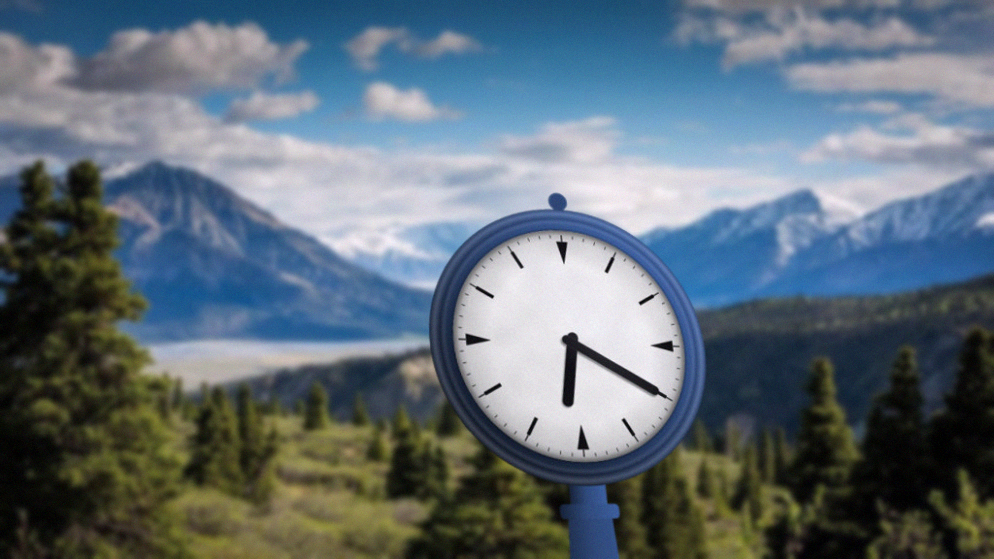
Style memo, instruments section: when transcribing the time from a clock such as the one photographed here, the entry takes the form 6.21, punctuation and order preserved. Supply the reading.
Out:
6.20
